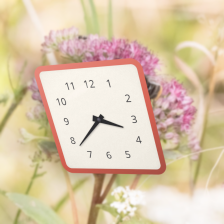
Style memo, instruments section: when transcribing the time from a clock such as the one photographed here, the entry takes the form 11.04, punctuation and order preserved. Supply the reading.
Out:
3.38
